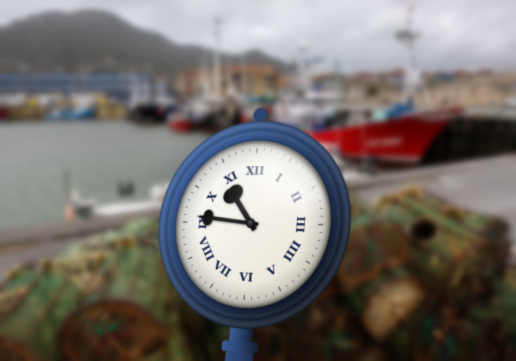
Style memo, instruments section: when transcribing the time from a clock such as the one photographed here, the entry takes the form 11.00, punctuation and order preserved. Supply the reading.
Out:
10.46
